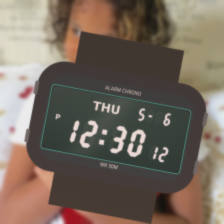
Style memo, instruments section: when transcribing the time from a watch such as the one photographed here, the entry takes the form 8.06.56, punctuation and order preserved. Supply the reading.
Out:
12.30.12
